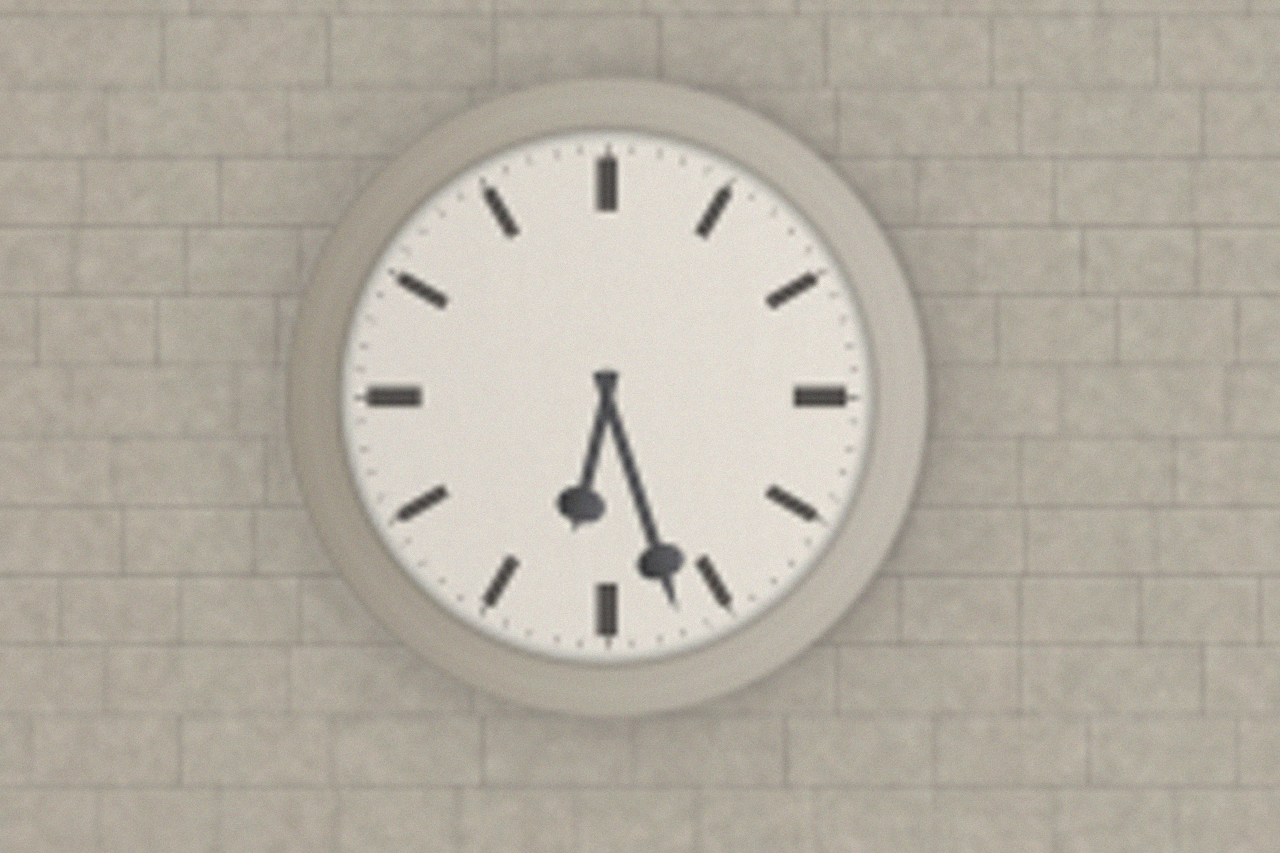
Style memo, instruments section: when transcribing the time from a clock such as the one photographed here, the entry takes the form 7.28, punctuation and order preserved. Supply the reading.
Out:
6.27
